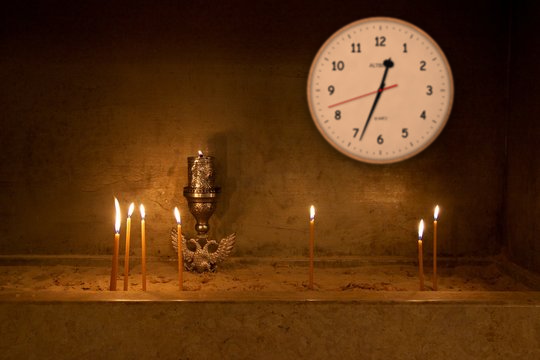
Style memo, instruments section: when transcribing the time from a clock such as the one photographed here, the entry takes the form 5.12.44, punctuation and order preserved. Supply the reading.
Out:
12.33.42
